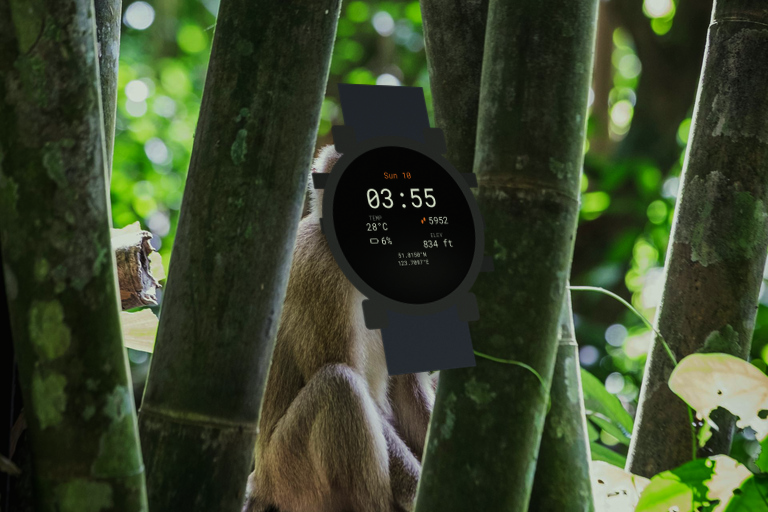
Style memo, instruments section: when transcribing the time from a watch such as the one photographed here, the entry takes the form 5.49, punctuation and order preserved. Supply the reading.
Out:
3.55
